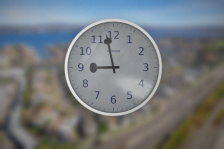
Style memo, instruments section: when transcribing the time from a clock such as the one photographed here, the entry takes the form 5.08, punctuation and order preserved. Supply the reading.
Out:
8.58
